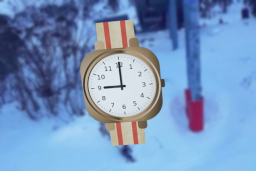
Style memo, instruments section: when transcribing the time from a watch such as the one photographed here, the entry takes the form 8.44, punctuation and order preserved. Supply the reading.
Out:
9.00
